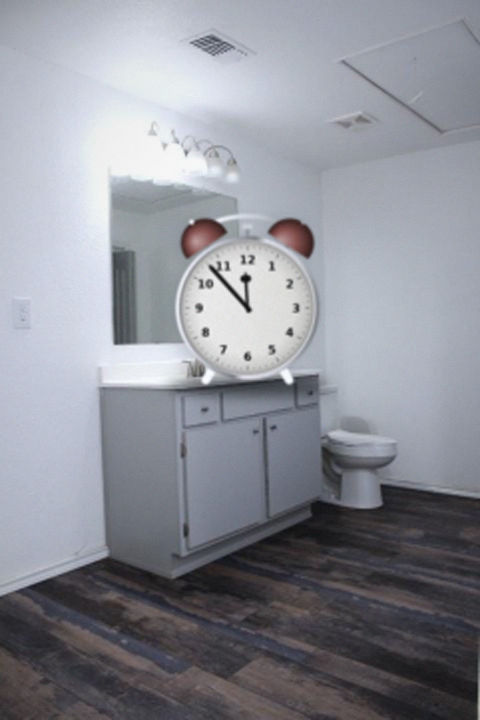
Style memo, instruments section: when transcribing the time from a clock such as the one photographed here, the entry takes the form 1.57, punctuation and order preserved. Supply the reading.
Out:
11.53
